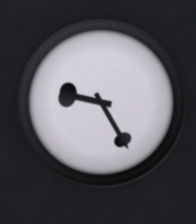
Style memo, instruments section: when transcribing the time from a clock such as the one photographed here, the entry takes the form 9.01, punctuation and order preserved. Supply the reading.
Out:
9.25
